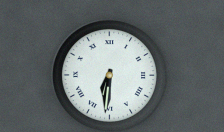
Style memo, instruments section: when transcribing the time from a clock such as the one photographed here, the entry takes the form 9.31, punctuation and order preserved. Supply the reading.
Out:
6.31
